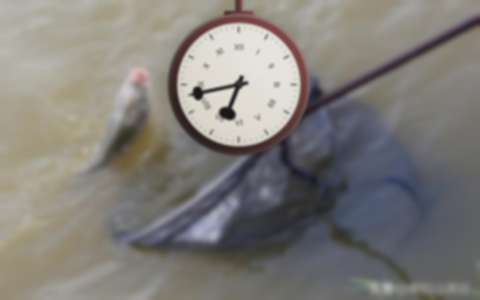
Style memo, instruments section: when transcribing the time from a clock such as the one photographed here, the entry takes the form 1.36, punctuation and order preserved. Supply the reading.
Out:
6.43
